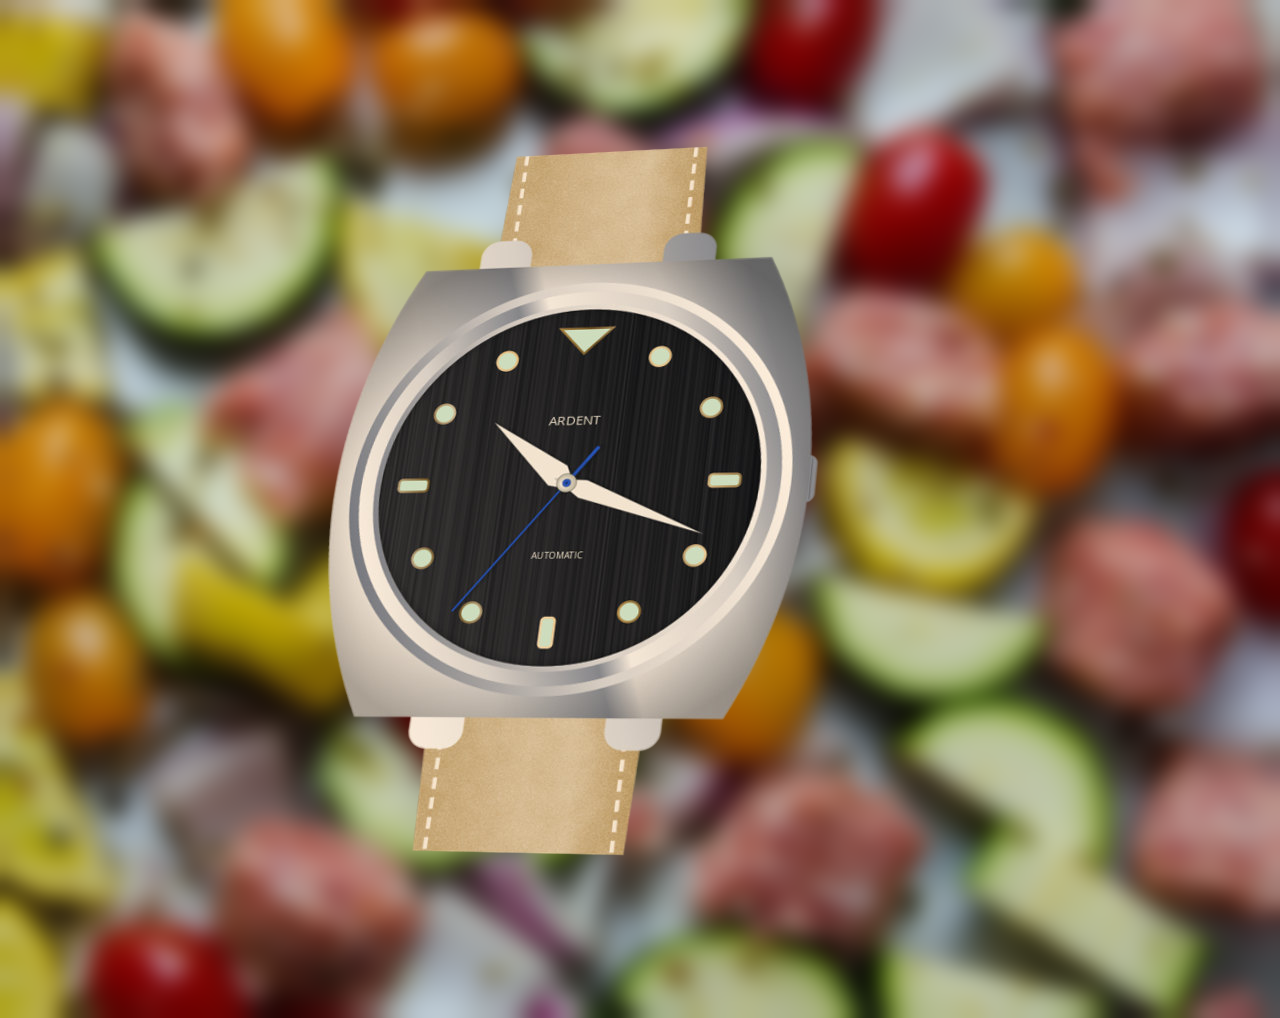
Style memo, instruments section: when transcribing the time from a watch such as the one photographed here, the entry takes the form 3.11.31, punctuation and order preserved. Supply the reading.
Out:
10.18.36
